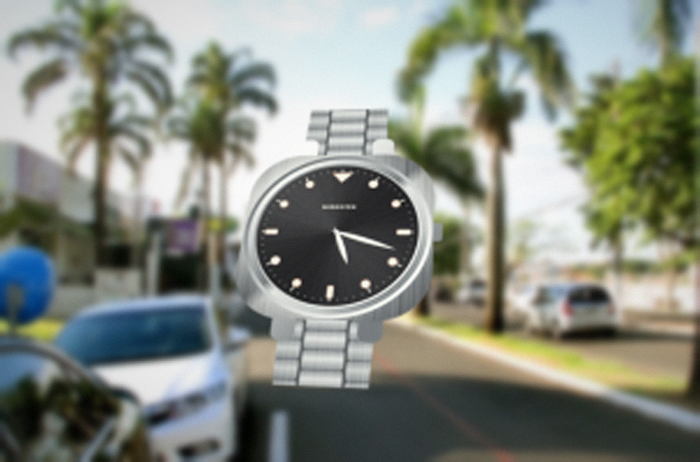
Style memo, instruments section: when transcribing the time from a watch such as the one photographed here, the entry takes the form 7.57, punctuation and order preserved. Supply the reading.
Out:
5.18
